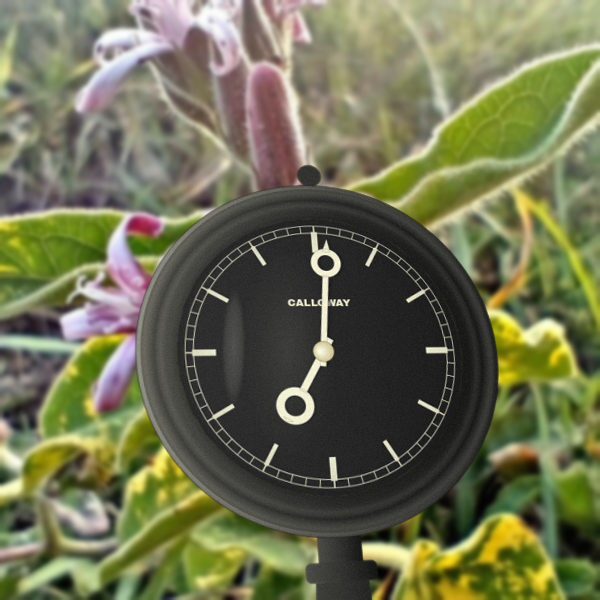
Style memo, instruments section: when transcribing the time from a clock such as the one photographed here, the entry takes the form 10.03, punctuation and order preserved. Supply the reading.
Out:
7.01
